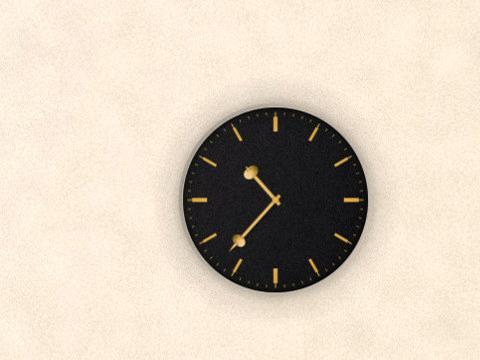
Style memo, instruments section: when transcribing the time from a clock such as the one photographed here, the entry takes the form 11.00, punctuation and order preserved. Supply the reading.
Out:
10.37
